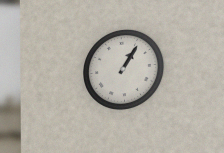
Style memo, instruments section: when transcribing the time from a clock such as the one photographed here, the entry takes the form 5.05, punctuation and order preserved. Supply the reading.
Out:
1.06
